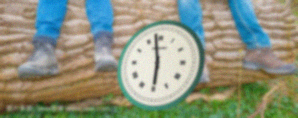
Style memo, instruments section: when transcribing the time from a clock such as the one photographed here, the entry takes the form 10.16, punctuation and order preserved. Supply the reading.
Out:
5.58
